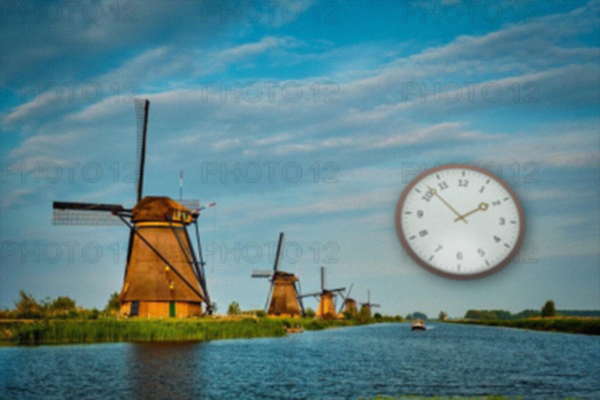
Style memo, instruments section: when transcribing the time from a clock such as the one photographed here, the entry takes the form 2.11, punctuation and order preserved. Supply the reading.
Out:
1.52
